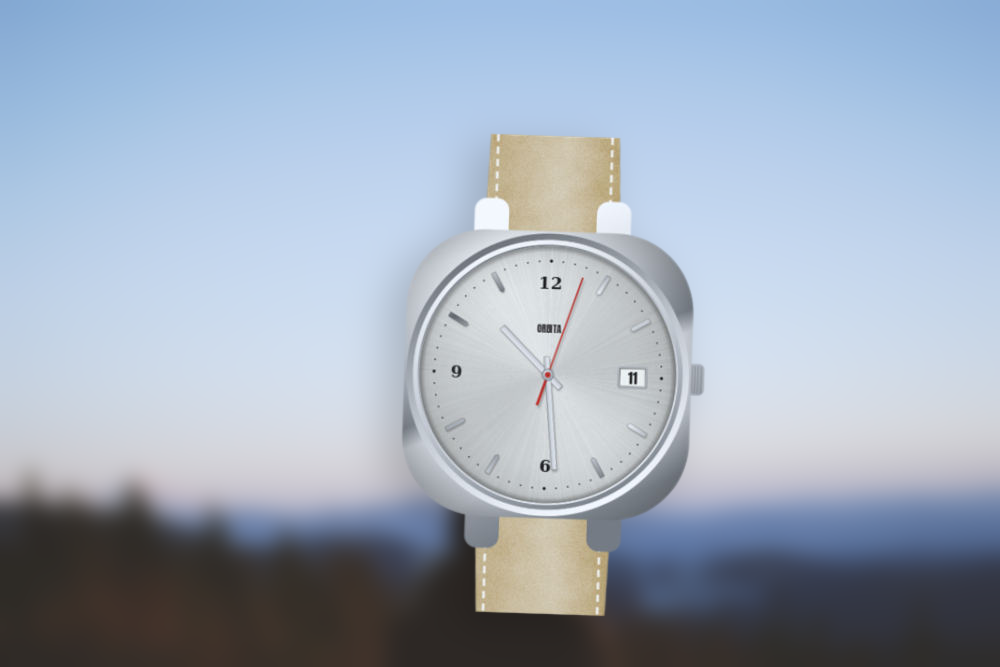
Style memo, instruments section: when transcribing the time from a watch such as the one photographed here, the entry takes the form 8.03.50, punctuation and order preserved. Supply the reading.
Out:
10.29.03
